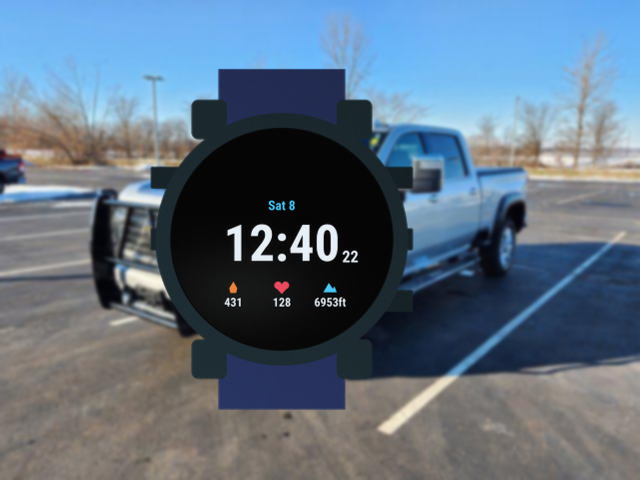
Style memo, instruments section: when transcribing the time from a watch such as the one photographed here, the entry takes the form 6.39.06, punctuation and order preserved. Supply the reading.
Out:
12.40.22
